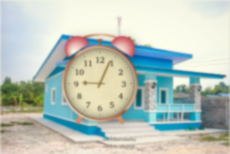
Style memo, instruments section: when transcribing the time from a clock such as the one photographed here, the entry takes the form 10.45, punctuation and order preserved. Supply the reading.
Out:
9.04
